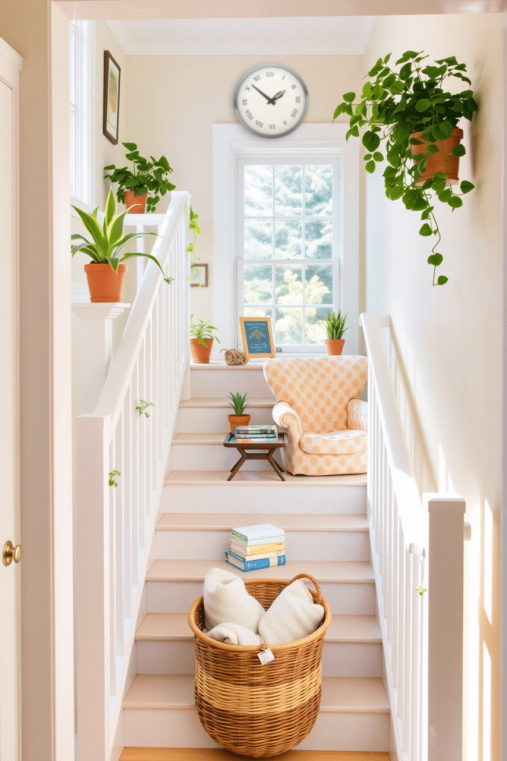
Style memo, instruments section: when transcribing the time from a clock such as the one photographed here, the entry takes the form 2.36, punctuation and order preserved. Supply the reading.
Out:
1.52
